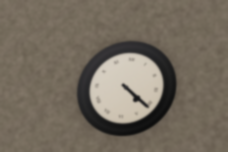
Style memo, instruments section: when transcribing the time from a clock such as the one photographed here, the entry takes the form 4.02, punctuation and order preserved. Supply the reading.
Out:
4.21
